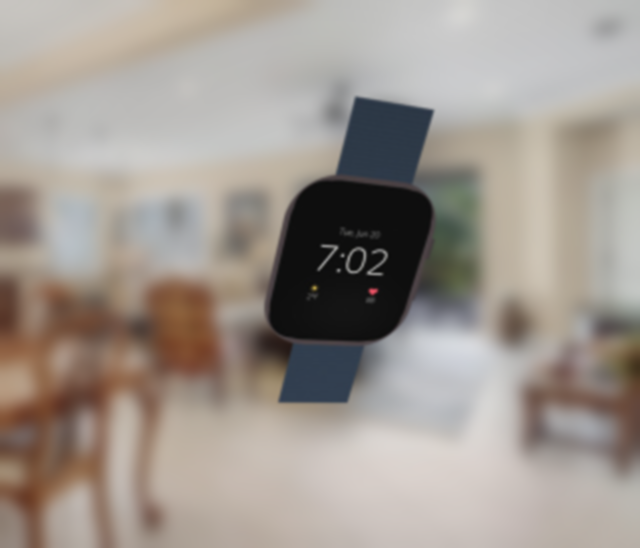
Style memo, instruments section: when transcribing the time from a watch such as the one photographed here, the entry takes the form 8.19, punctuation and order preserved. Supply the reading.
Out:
7.02
